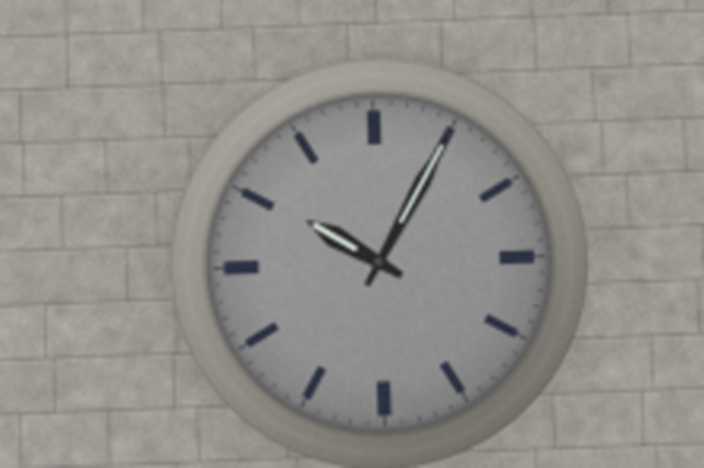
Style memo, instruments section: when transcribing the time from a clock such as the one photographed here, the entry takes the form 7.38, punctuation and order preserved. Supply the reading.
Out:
10.05
